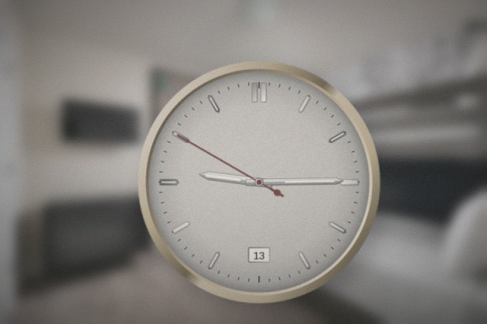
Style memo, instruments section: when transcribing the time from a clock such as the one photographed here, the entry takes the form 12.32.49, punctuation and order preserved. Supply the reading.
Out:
9.14.50
